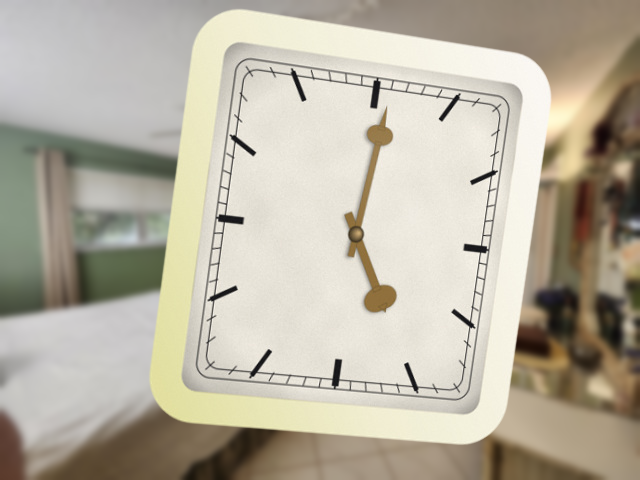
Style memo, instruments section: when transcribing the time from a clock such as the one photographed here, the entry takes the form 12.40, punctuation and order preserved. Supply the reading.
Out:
5.01
